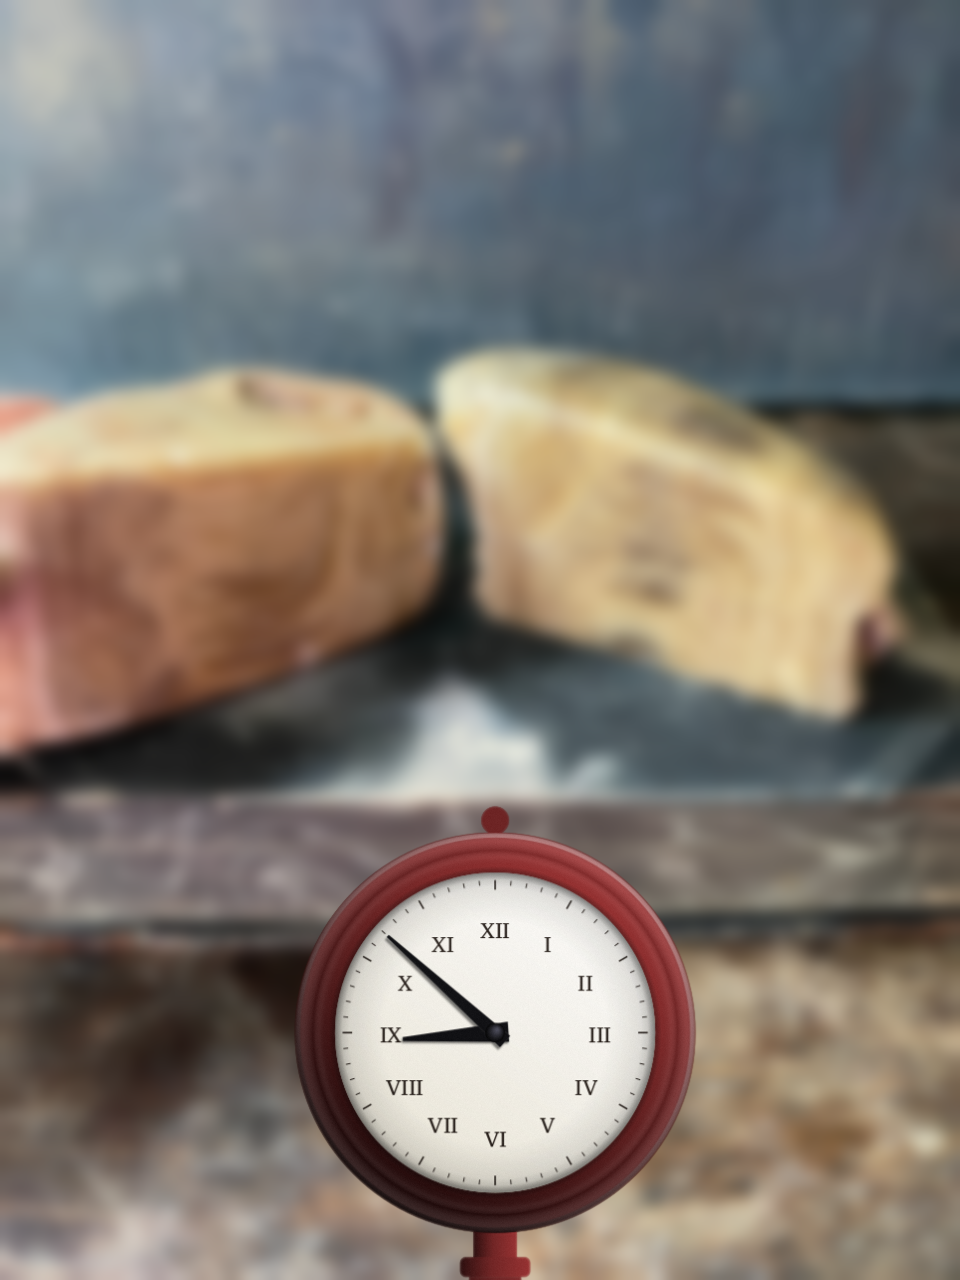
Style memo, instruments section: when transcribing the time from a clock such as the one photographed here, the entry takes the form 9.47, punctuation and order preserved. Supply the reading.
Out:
8.52
